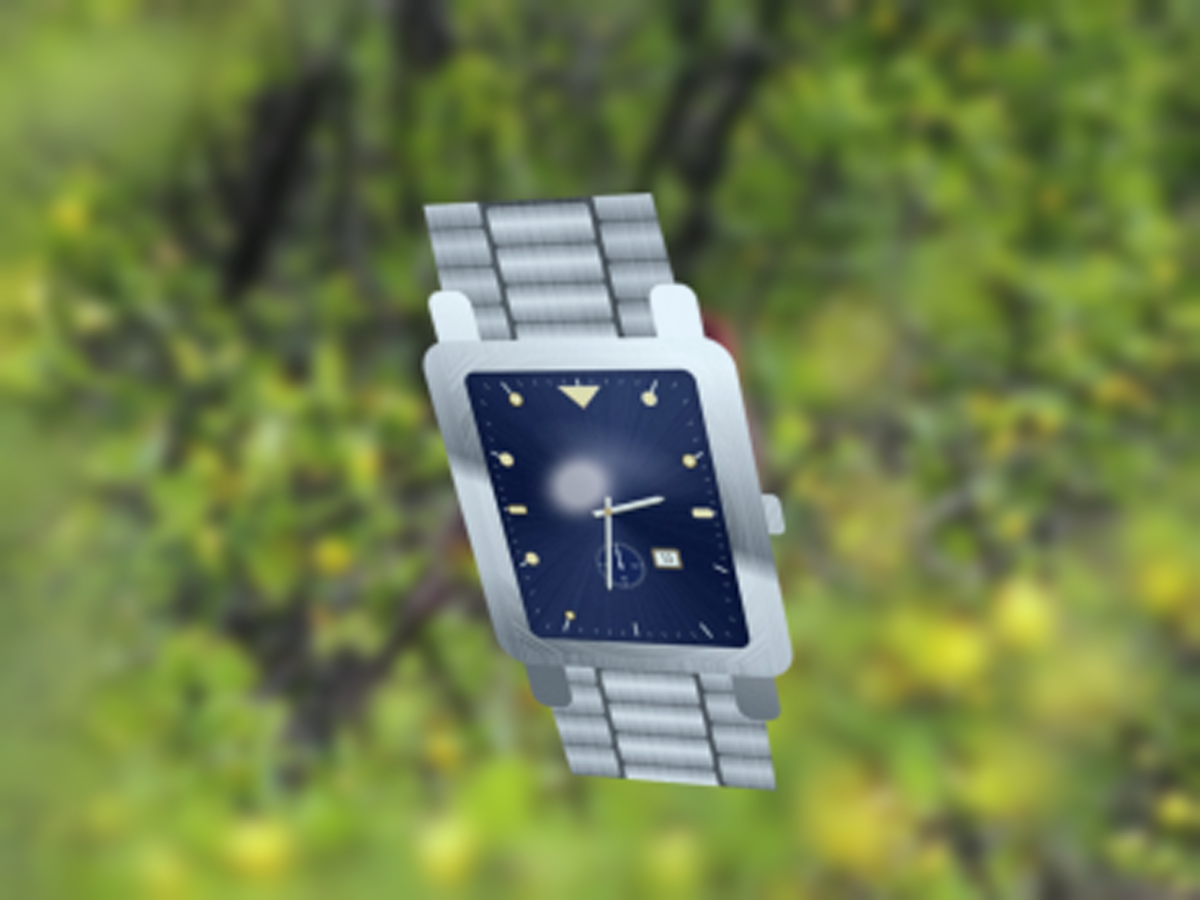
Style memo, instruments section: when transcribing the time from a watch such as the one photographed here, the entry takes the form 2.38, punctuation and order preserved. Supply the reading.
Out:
2.32
